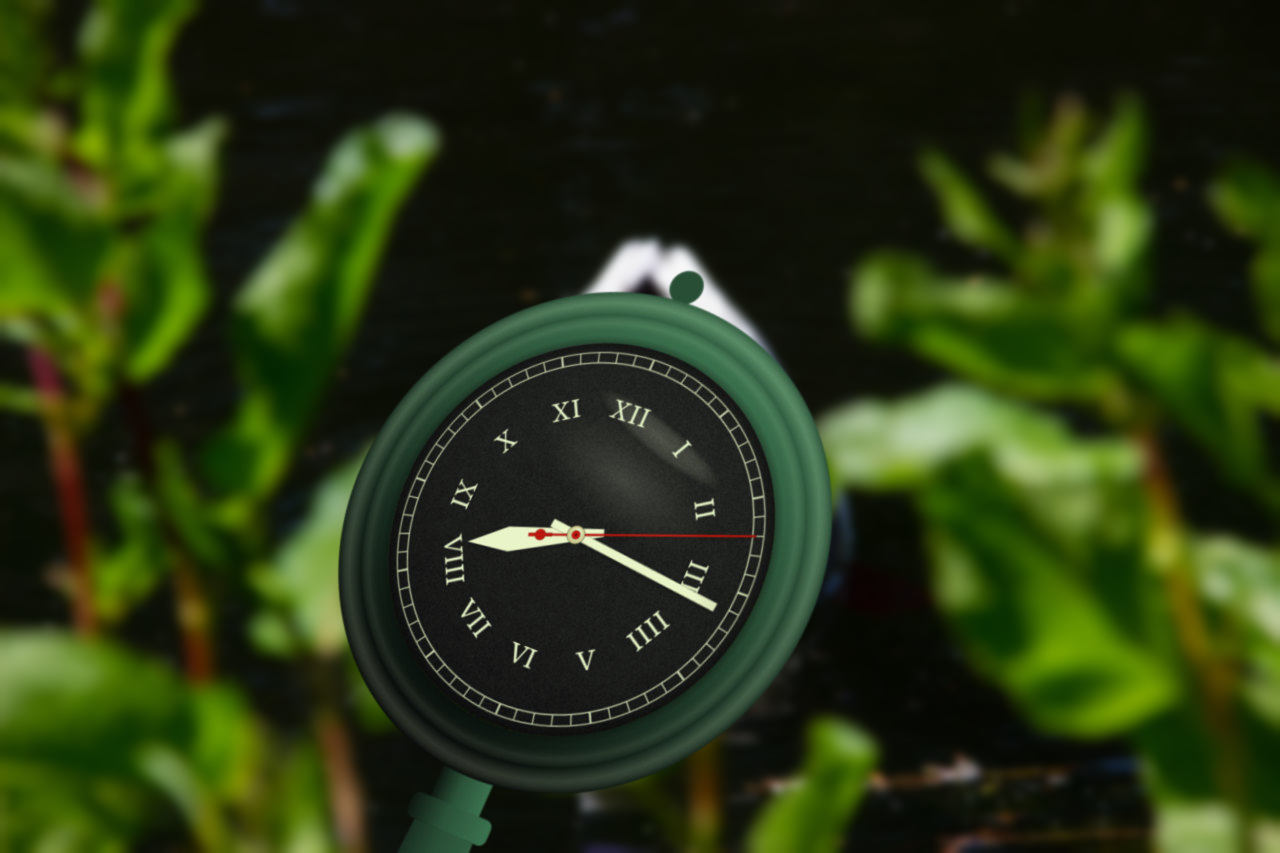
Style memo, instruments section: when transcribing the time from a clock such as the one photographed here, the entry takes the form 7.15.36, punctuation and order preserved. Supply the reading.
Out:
8.16.12
